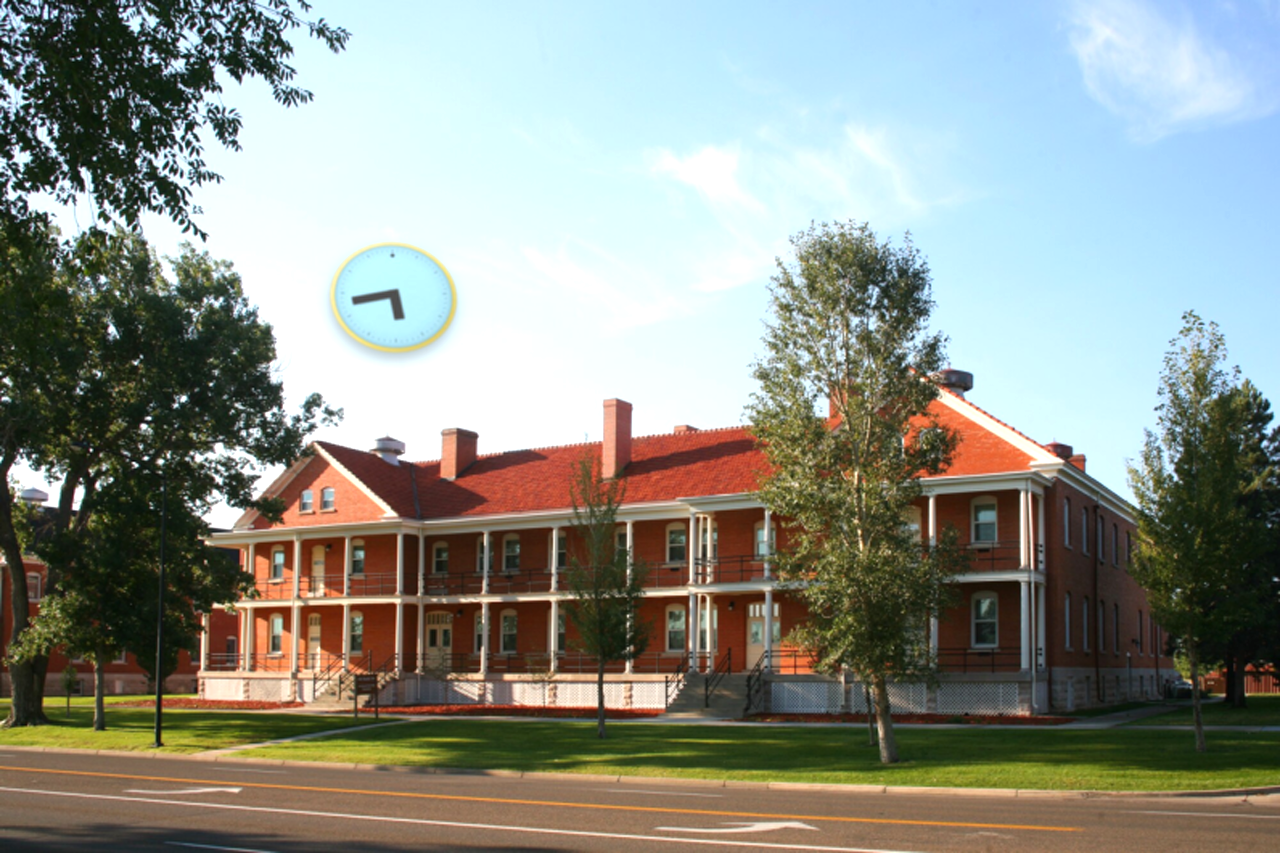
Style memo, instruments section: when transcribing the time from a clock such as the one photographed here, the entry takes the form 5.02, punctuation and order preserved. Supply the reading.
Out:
5.43
